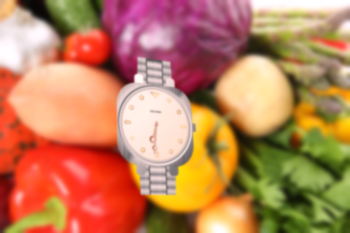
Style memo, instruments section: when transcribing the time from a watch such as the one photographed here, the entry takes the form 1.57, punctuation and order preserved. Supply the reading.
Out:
6.31
